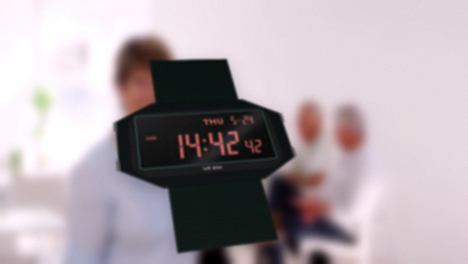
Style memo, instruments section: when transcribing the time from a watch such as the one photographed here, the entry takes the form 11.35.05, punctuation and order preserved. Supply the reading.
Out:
14.42.42
